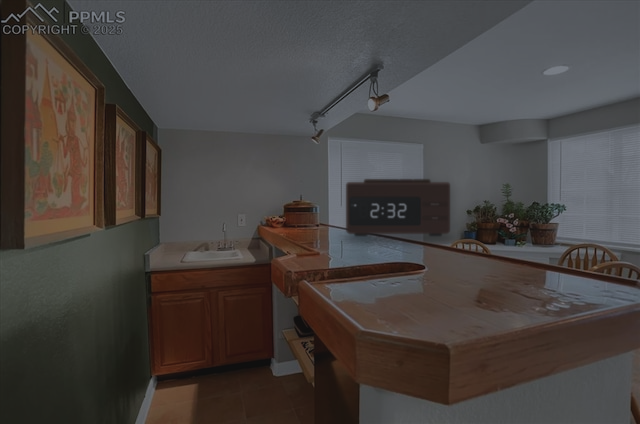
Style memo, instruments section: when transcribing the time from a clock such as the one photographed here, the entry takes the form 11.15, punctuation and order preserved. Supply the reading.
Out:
2.32
